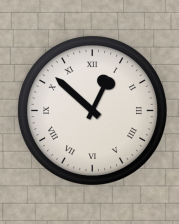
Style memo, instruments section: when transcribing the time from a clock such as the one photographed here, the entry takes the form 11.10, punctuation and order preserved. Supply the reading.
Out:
12.52
